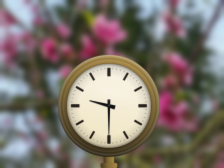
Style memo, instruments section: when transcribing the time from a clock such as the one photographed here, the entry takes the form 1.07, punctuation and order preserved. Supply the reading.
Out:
9.30
